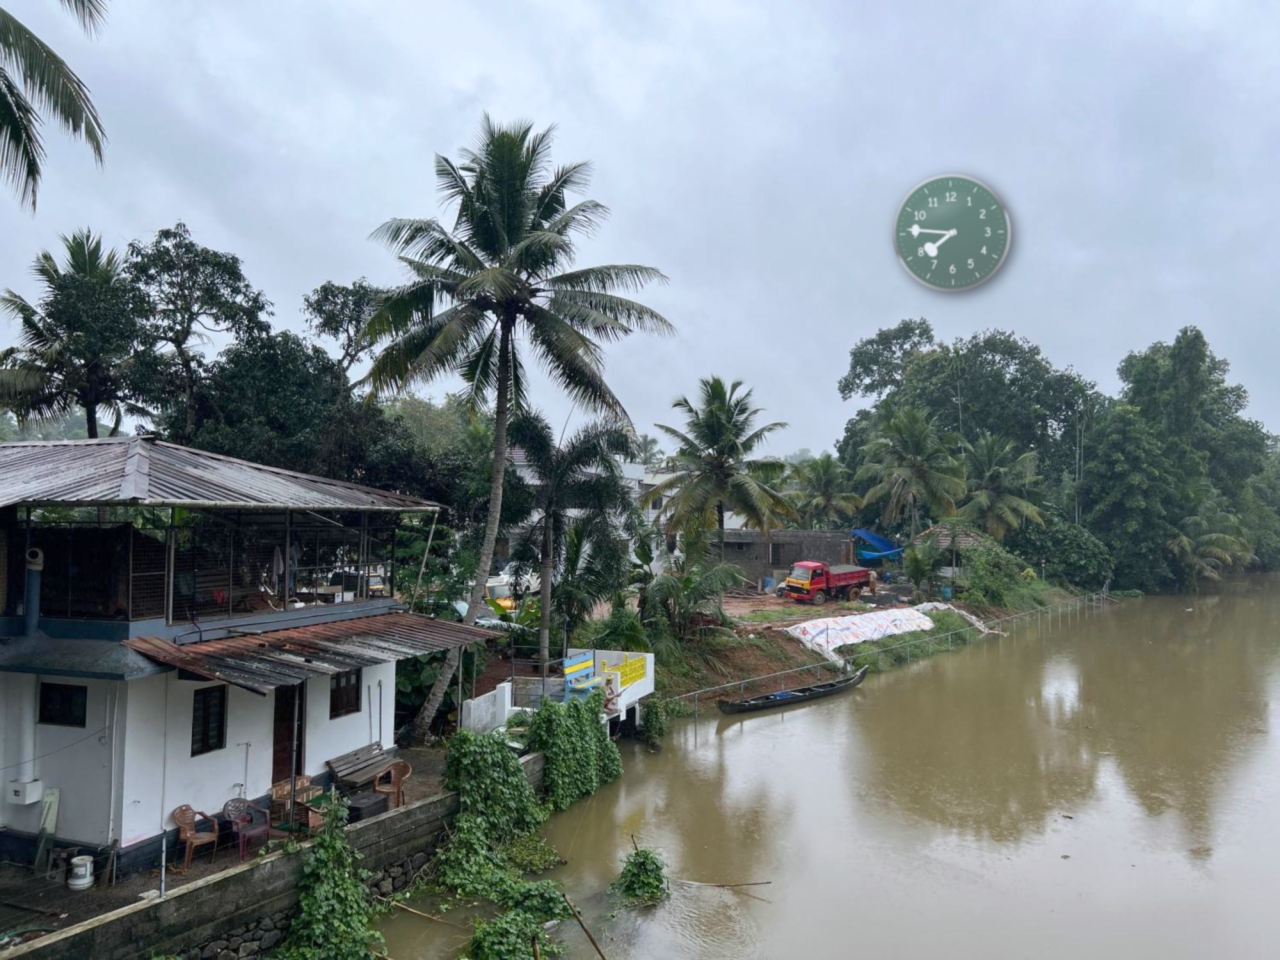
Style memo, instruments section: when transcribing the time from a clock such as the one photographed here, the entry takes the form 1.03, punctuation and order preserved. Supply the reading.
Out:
7.46
